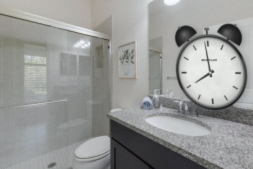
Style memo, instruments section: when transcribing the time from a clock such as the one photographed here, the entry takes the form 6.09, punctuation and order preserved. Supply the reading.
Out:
7.59
